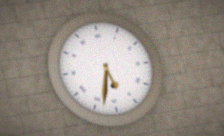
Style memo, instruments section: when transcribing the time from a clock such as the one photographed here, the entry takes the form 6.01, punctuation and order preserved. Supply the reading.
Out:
5.33
